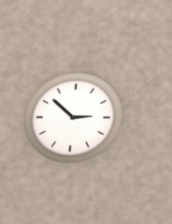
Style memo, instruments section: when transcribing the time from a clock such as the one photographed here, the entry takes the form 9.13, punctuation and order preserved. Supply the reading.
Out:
2.52
